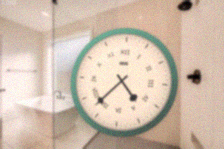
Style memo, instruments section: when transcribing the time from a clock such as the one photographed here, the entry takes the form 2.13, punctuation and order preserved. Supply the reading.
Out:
4.37
